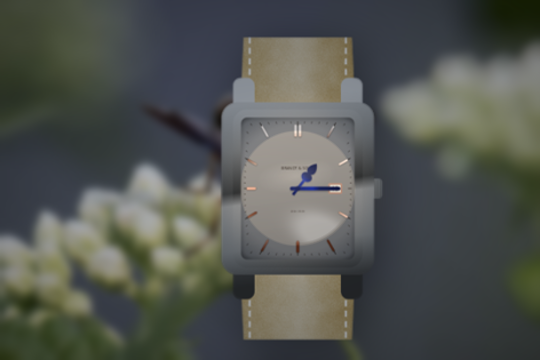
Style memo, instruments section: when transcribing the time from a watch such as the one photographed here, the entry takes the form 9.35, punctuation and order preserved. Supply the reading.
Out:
1.15
